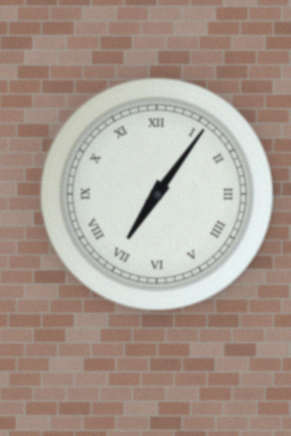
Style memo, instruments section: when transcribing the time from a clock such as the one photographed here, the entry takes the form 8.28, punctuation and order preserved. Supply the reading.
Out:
7.06
